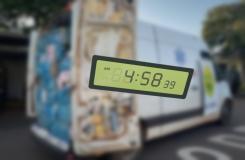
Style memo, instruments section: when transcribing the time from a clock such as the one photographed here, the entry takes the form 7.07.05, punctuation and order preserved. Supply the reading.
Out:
4.58.39
